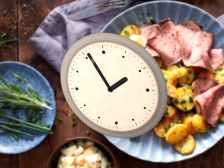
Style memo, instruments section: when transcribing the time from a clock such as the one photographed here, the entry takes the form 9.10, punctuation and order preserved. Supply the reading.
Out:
1.56
